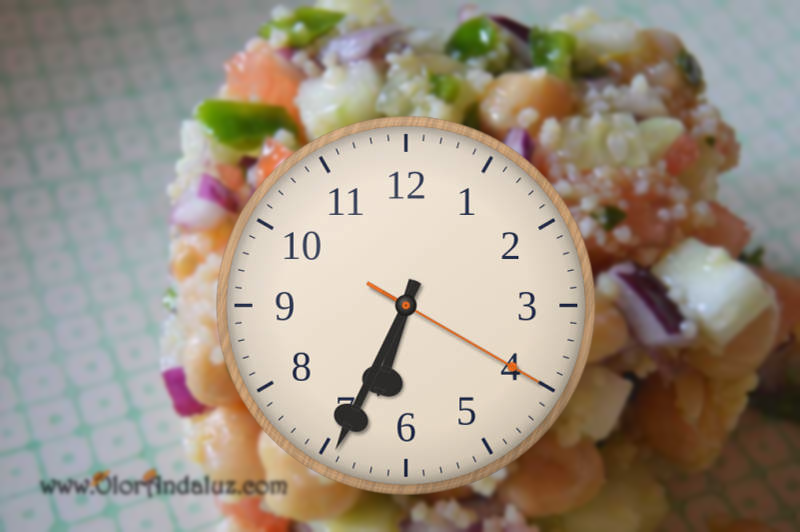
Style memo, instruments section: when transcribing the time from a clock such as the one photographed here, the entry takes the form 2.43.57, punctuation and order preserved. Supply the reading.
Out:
6.34.20
